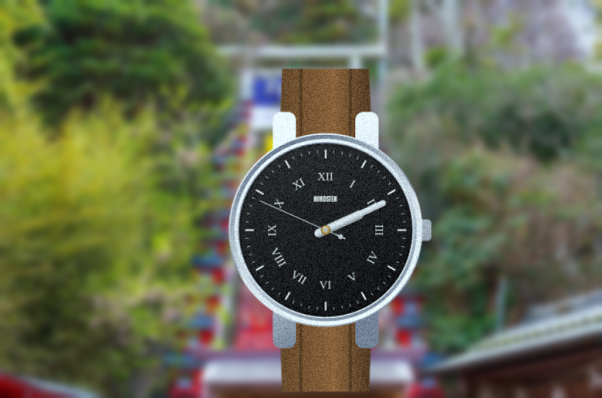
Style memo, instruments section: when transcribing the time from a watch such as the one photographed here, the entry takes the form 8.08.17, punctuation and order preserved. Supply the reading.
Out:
2.10.49
